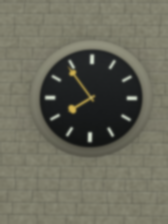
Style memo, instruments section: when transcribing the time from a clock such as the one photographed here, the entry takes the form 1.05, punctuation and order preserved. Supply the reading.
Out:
7.54
